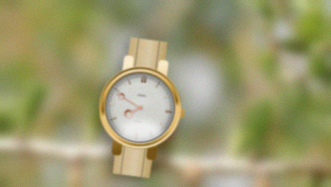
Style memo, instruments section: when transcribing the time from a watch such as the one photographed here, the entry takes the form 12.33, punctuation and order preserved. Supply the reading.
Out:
7.49
